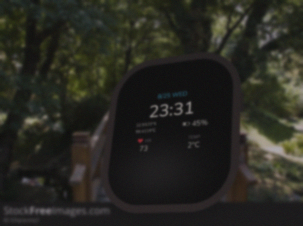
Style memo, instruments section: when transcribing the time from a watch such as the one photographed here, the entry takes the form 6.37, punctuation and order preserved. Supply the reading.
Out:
23.31
